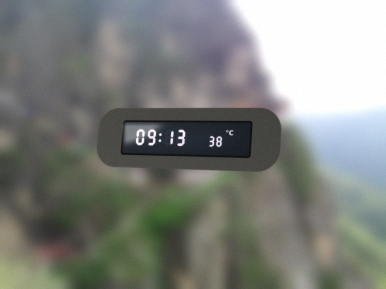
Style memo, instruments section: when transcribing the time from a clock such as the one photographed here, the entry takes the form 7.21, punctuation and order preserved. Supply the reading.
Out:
9.13
